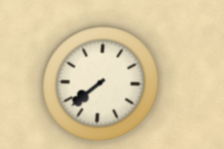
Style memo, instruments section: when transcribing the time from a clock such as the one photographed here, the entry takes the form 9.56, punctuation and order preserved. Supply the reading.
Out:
7.38
